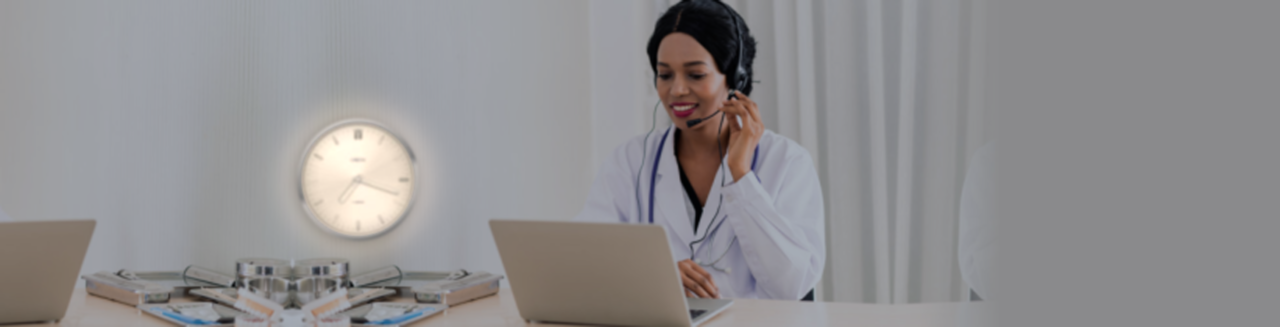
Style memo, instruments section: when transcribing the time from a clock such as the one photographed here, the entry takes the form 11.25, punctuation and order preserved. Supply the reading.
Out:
7.18
